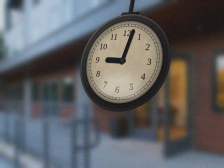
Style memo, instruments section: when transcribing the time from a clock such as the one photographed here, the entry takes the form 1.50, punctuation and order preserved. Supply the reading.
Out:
9.02
